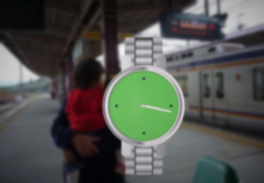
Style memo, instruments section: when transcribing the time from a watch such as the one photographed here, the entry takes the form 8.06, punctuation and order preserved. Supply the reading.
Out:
3.17
